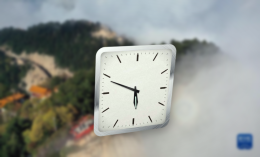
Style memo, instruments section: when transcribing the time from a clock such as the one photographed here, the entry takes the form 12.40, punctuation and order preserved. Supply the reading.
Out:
5.49
